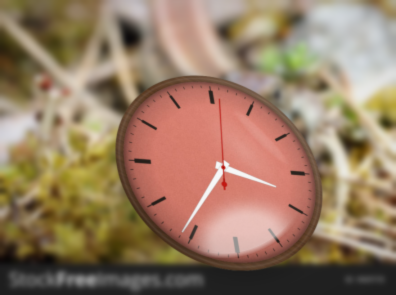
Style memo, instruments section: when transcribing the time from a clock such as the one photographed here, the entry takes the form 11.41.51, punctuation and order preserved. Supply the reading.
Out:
3.36.01
